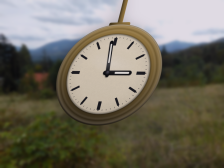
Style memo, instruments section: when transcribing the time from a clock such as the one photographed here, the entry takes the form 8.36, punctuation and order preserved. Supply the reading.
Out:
2.59
